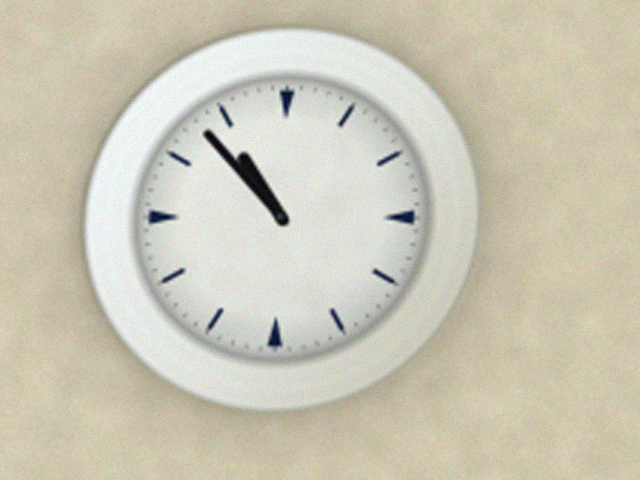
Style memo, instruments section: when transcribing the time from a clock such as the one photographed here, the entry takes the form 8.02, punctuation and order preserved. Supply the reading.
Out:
10.53
